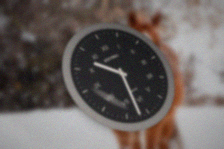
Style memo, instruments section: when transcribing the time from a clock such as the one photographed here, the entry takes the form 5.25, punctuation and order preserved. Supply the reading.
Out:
10.32
